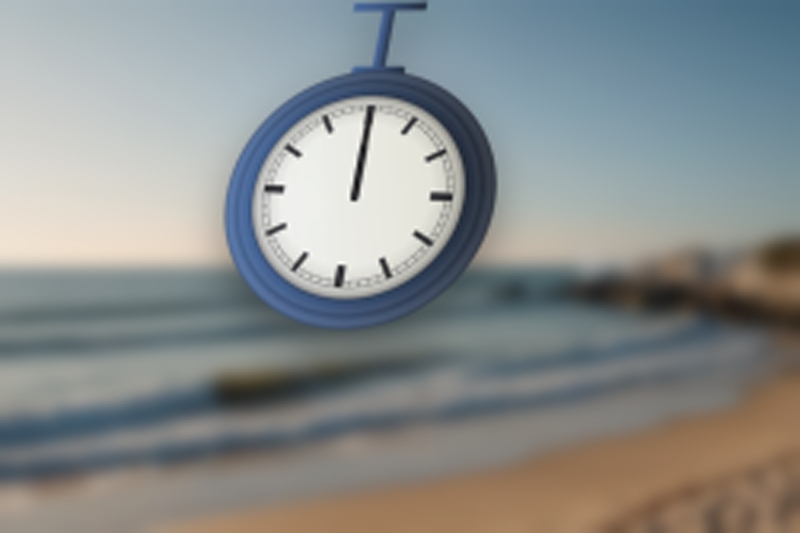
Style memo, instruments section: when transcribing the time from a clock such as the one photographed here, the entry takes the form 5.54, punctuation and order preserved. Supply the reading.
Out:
12.00
